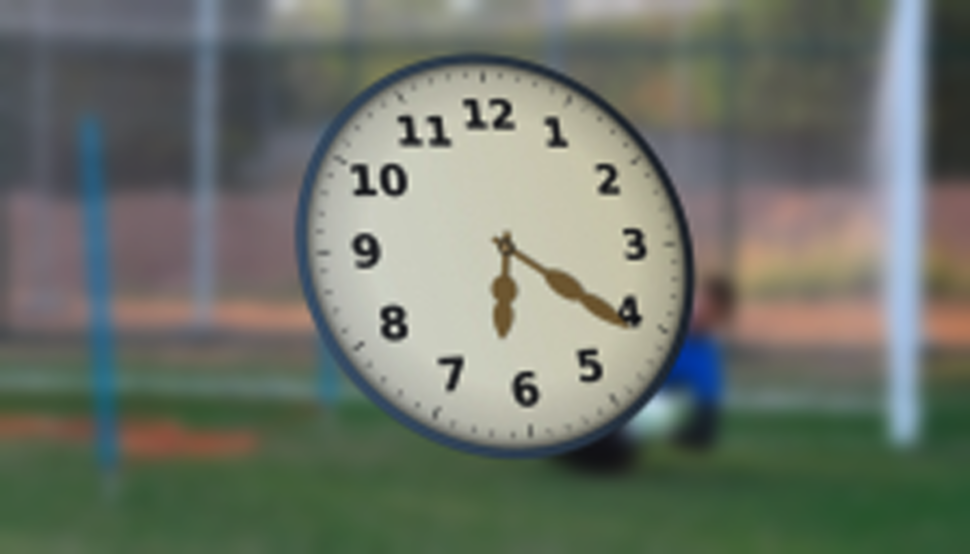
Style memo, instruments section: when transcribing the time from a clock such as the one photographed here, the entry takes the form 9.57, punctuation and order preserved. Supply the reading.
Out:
6.21
